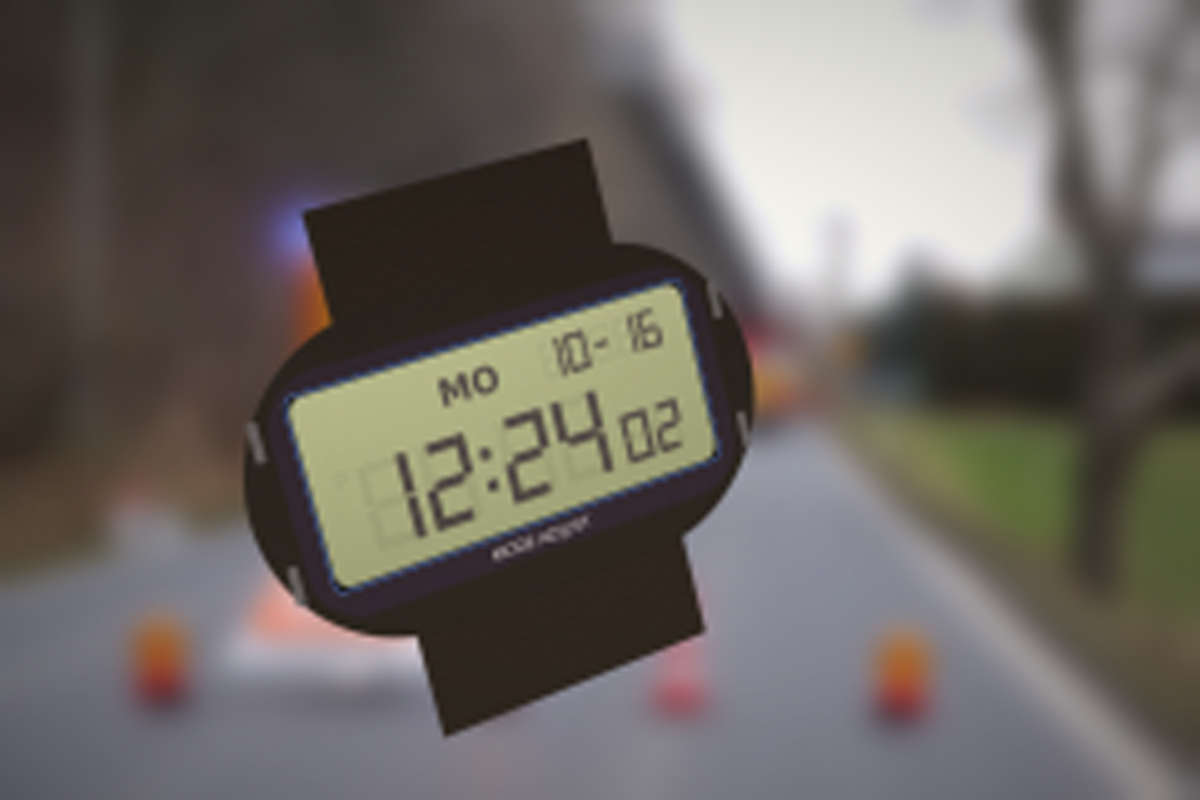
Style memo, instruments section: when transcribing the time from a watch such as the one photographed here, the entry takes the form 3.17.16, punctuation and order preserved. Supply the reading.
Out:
12.24.02
